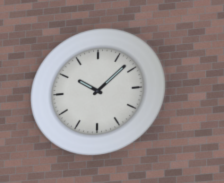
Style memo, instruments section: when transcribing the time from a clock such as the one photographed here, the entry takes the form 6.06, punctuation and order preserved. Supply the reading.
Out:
10.08
